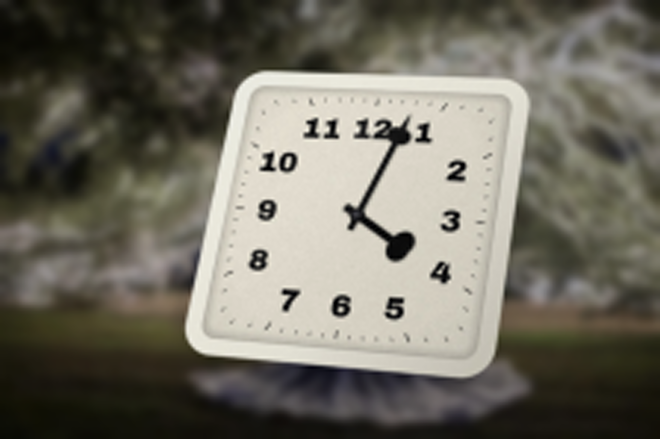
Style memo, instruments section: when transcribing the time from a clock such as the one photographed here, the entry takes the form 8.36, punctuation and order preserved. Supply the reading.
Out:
4.03
